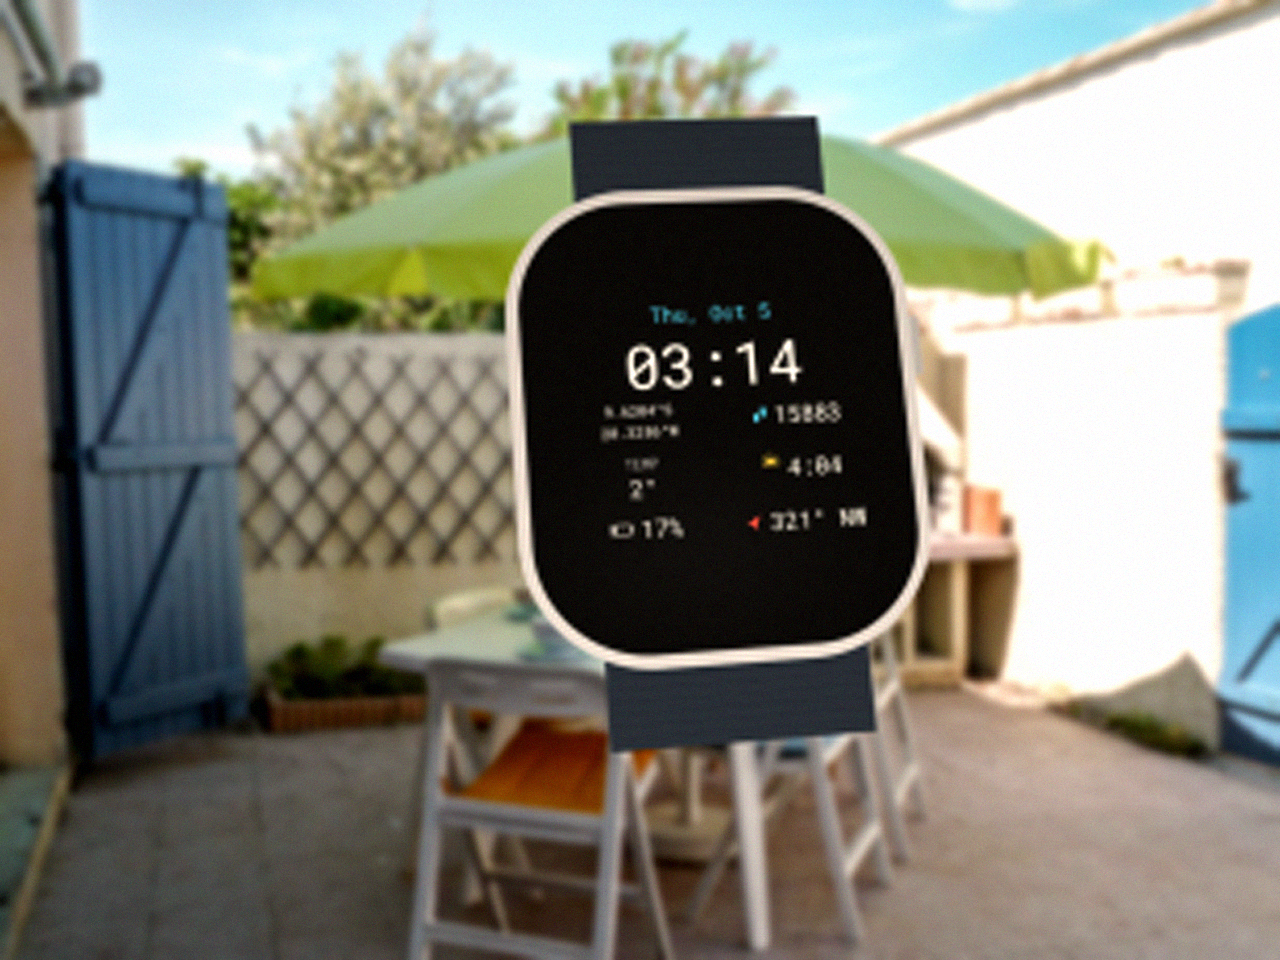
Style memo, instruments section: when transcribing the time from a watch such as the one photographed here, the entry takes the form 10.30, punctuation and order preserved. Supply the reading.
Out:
3.14
